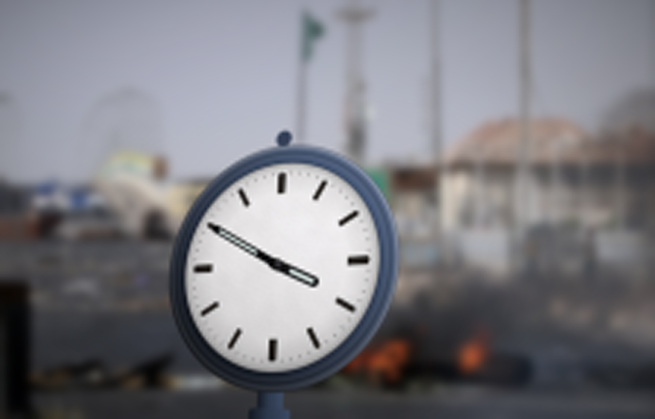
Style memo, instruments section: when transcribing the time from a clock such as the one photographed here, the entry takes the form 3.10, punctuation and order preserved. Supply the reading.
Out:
3.50
